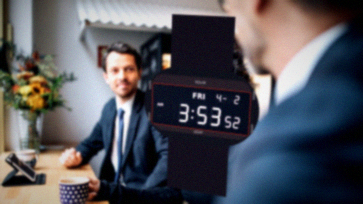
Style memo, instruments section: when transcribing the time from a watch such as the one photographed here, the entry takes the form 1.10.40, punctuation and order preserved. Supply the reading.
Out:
3.53.52
